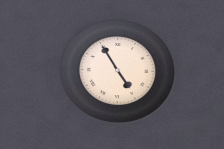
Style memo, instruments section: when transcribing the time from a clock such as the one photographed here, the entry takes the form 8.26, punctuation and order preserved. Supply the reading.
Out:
4.55
